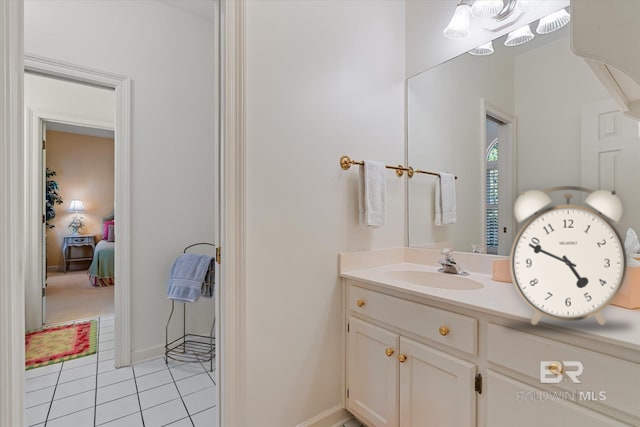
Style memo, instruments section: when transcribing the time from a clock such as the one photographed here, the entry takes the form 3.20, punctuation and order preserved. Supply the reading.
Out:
4.49
